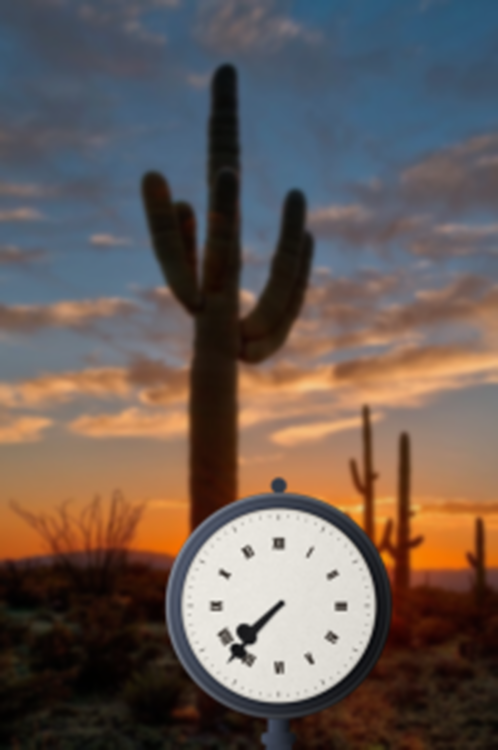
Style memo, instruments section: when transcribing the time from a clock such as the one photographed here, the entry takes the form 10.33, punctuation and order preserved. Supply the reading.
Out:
7.37
